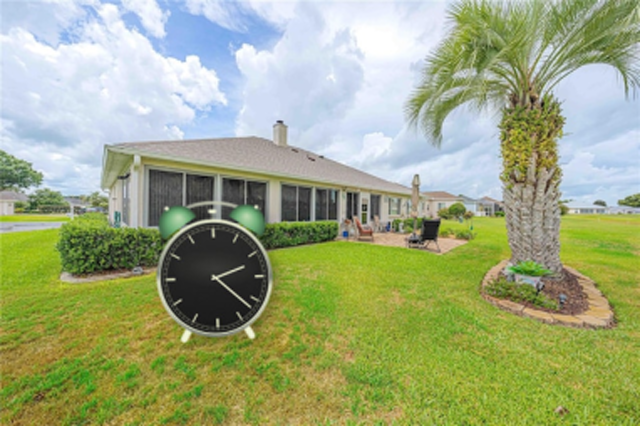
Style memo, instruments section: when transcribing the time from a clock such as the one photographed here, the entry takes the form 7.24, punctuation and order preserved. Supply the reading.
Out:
2.22
